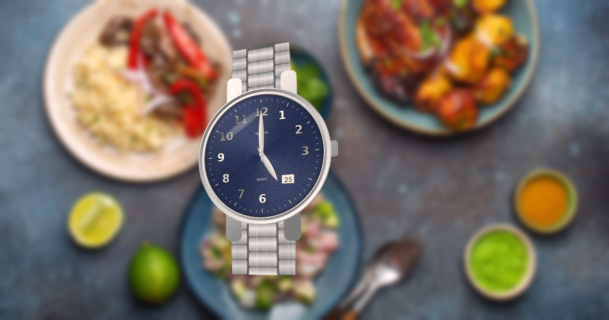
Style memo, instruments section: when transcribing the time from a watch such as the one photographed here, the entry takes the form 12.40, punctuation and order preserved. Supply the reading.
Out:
5.00
